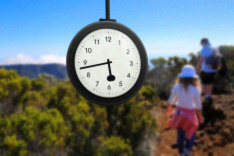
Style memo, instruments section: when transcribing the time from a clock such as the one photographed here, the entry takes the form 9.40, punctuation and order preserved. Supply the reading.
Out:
5.43
